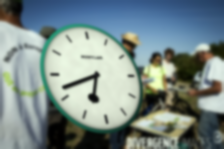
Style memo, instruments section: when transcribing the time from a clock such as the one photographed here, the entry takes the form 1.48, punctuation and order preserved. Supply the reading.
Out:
6.42
